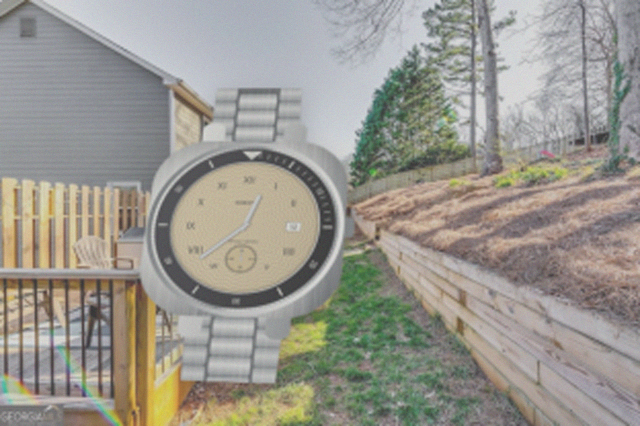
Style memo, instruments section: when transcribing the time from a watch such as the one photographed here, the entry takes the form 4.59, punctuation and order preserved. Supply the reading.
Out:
12.38
